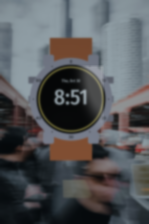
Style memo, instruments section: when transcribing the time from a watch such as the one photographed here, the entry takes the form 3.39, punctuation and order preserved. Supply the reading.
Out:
8.51
